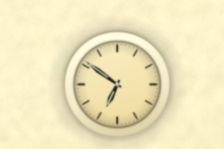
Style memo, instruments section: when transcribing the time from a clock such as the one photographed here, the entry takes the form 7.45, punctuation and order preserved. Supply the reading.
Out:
6.51
